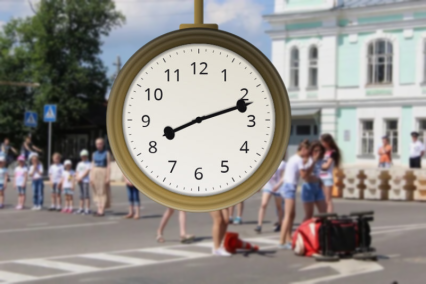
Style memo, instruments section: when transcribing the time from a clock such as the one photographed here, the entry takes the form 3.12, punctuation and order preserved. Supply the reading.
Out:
8.12
